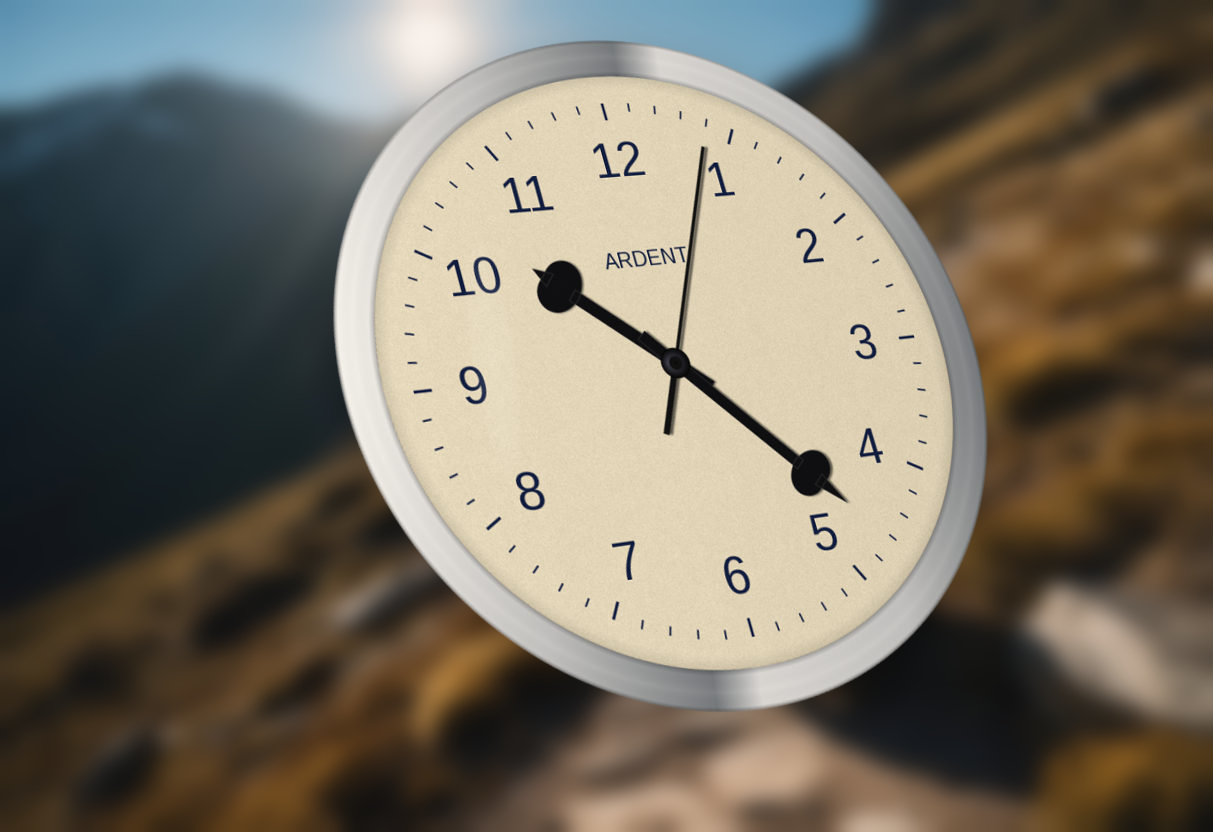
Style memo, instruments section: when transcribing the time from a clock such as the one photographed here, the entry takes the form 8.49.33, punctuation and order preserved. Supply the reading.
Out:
10.23.04
